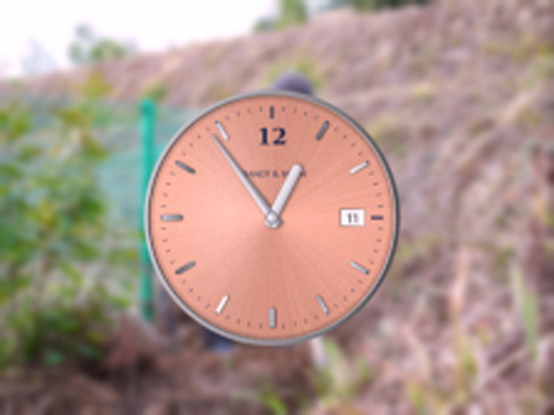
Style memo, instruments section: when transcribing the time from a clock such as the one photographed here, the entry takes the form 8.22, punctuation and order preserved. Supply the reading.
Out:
12.54
